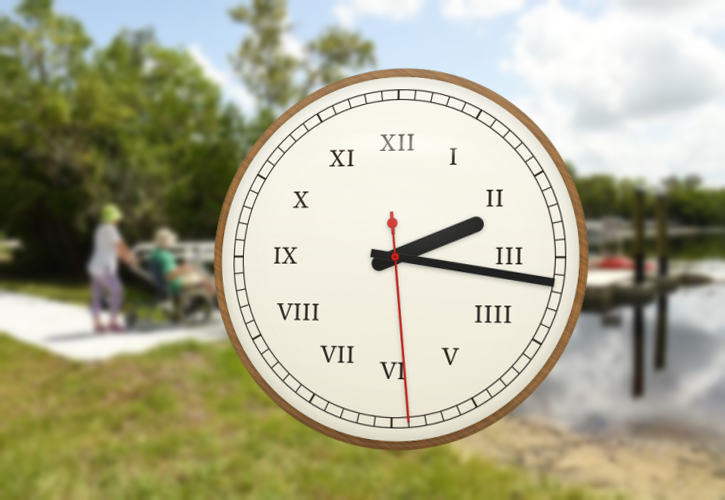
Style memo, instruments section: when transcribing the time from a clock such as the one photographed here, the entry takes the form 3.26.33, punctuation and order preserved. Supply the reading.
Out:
2.16.29
